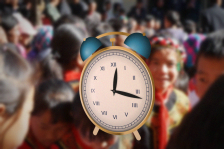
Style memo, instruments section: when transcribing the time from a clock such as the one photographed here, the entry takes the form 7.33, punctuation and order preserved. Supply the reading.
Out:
12.17
